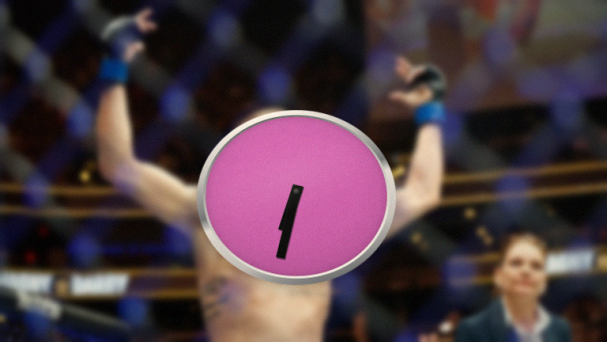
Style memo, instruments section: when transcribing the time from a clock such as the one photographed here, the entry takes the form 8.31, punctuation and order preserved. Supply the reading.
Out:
6.32
